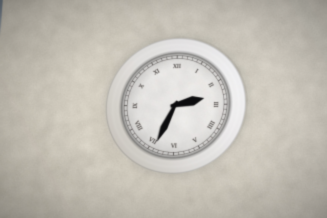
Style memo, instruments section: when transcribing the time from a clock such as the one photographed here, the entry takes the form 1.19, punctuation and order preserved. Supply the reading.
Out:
2.34
